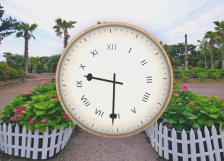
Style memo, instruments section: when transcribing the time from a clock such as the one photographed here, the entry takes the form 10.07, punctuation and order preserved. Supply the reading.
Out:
9.31
